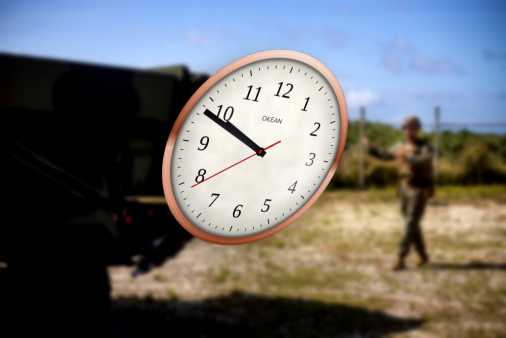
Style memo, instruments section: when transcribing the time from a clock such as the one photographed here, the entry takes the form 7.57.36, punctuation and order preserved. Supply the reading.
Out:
9.48.39
